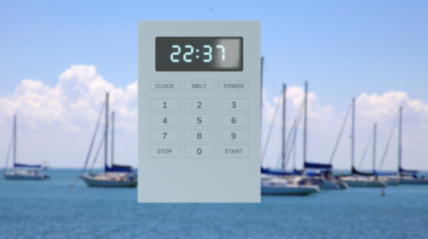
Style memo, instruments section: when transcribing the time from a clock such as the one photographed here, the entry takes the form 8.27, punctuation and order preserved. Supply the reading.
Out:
22.37
